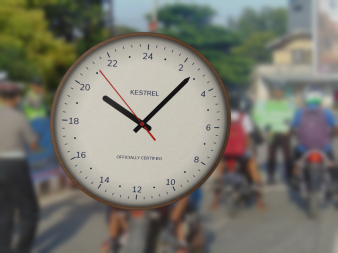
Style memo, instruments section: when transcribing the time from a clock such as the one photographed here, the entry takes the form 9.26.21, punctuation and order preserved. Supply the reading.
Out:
20.06.53
